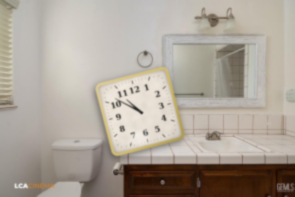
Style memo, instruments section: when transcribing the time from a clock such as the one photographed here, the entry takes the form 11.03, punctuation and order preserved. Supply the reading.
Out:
10.52
